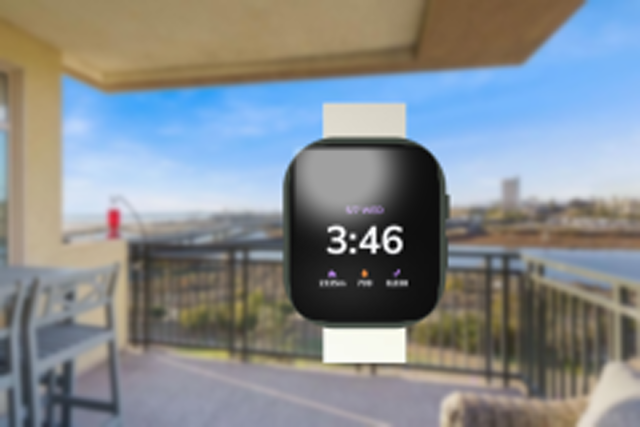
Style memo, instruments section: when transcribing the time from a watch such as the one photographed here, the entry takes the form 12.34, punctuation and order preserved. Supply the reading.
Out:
3.46
